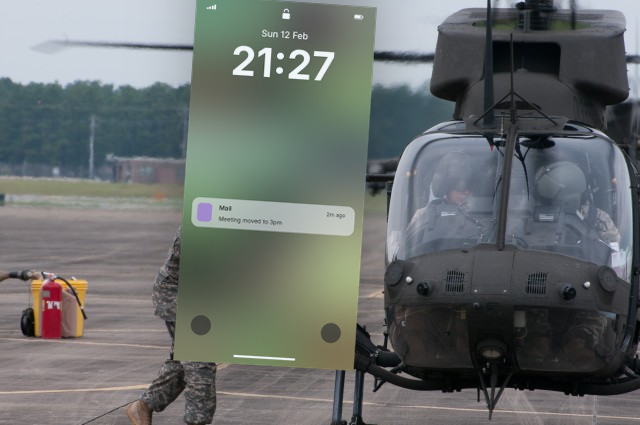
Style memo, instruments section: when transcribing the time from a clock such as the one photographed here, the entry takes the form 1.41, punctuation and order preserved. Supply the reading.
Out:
21.27
